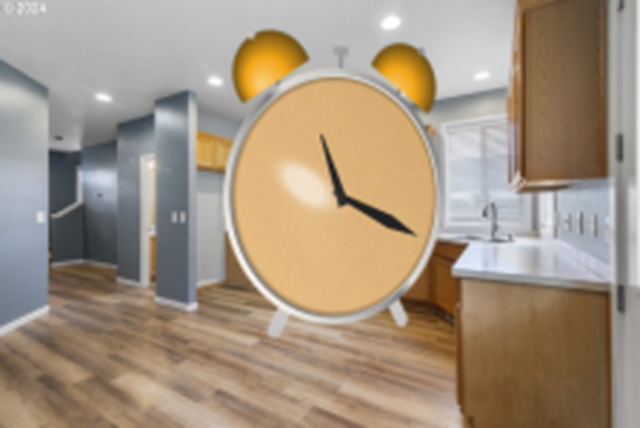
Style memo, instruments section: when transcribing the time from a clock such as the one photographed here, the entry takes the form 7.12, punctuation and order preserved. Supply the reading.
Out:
11.19
